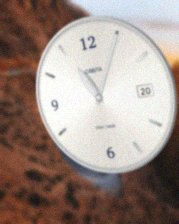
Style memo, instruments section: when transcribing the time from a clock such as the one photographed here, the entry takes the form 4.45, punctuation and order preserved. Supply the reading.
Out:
11.05
